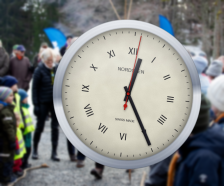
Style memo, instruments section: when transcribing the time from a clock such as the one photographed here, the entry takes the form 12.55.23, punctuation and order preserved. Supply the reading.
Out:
12.25.01
